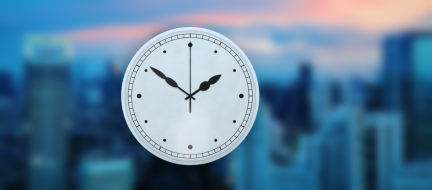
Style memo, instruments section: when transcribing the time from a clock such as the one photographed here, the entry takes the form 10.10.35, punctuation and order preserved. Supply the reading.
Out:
1.51.00
